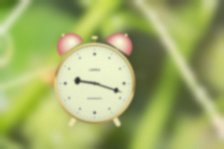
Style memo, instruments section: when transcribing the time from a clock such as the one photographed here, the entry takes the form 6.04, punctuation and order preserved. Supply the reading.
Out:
9.18
